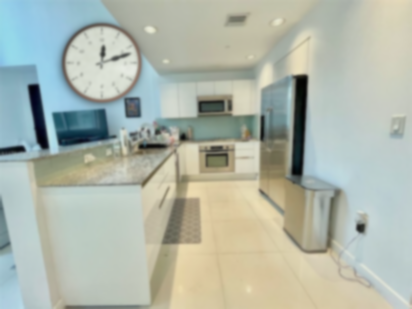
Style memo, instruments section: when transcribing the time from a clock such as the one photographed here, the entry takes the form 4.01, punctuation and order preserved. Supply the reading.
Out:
12.12
